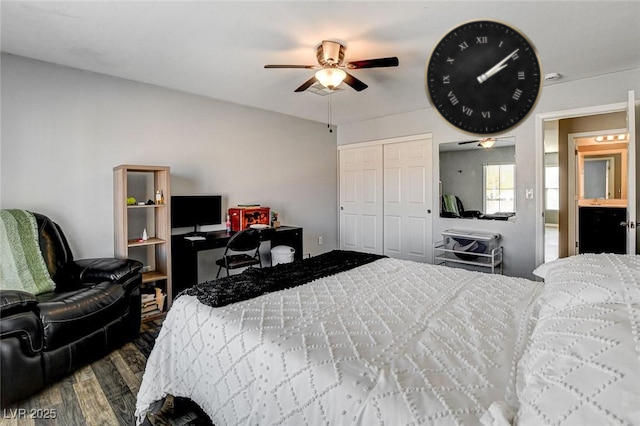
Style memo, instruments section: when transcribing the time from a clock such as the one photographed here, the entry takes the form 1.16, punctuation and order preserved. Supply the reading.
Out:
2.09
